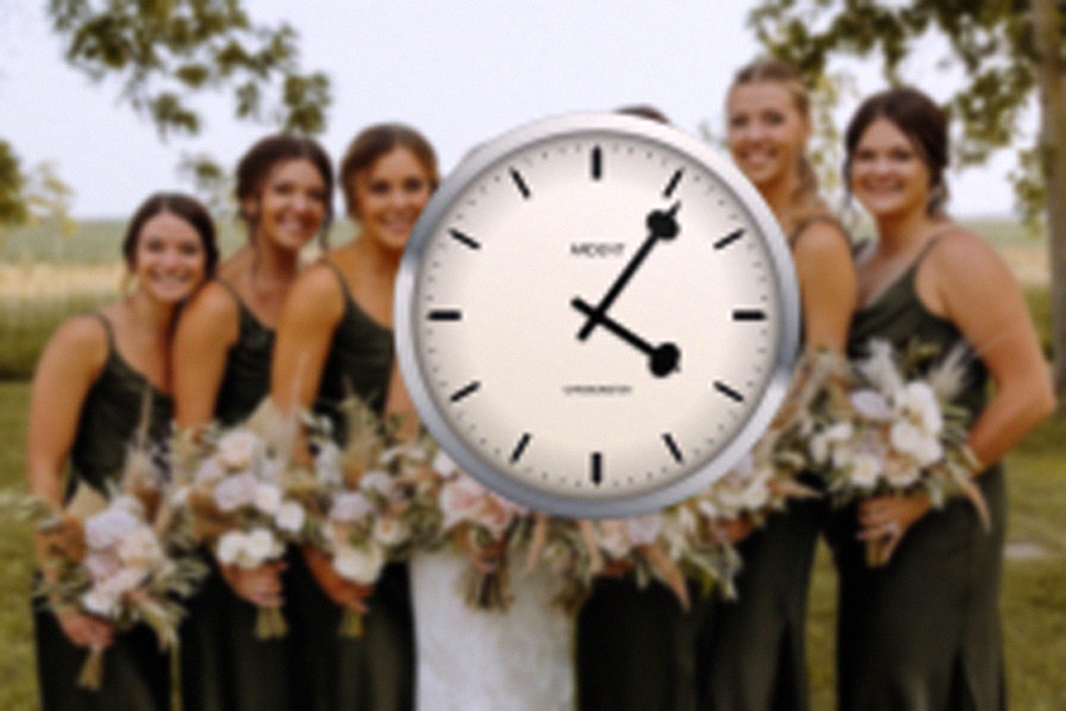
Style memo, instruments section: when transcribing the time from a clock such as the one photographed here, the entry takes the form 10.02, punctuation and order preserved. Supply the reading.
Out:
4.06
